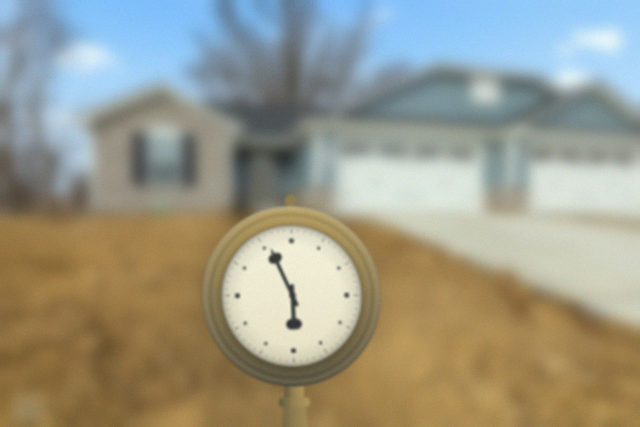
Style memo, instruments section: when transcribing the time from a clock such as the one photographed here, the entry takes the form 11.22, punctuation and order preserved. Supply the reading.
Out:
5.56
